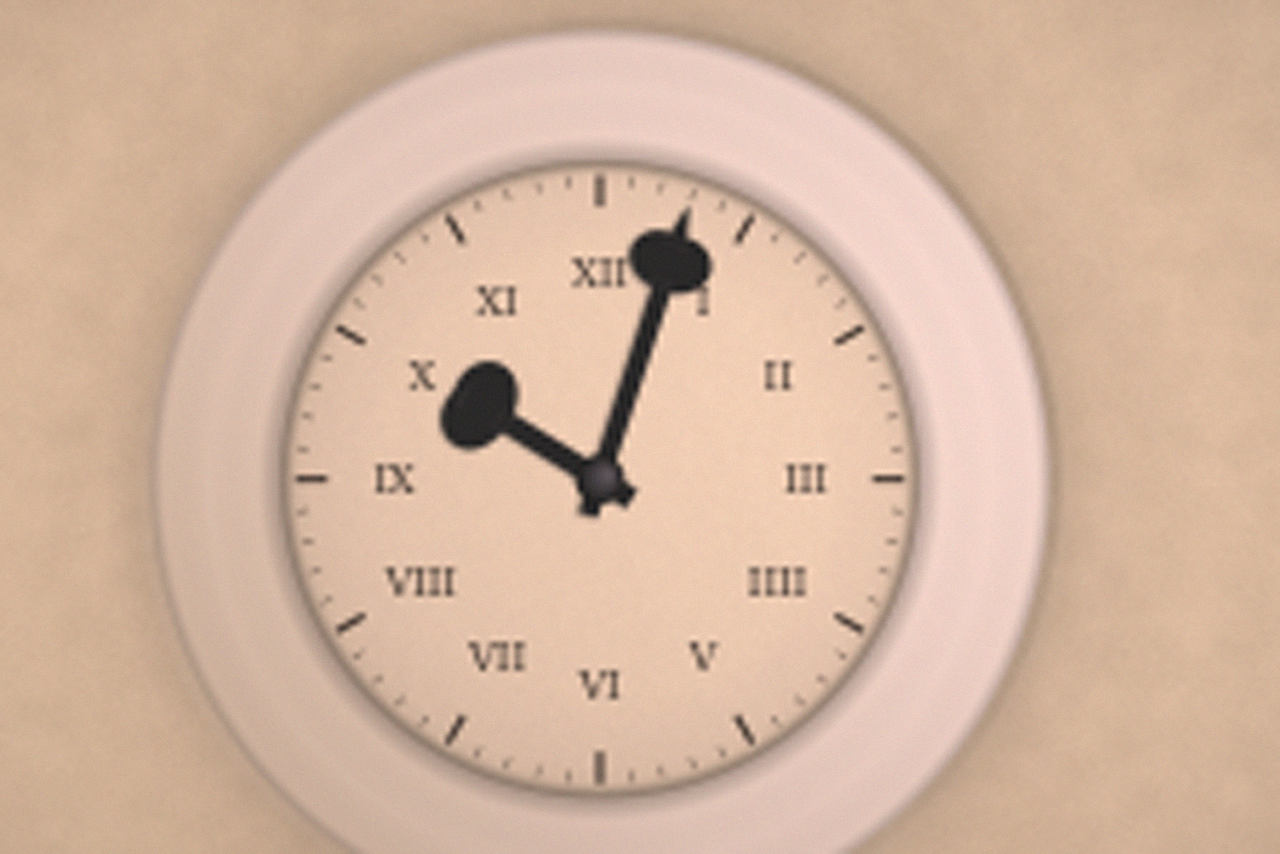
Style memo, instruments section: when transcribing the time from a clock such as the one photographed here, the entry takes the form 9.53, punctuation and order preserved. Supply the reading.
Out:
10.03
